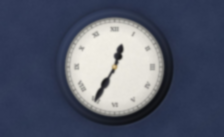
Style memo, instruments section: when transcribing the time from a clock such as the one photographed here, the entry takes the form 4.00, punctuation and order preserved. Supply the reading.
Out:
12.35
